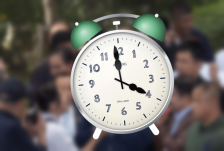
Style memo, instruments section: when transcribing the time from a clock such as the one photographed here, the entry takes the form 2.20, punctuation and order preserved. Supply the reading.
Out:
3.59
